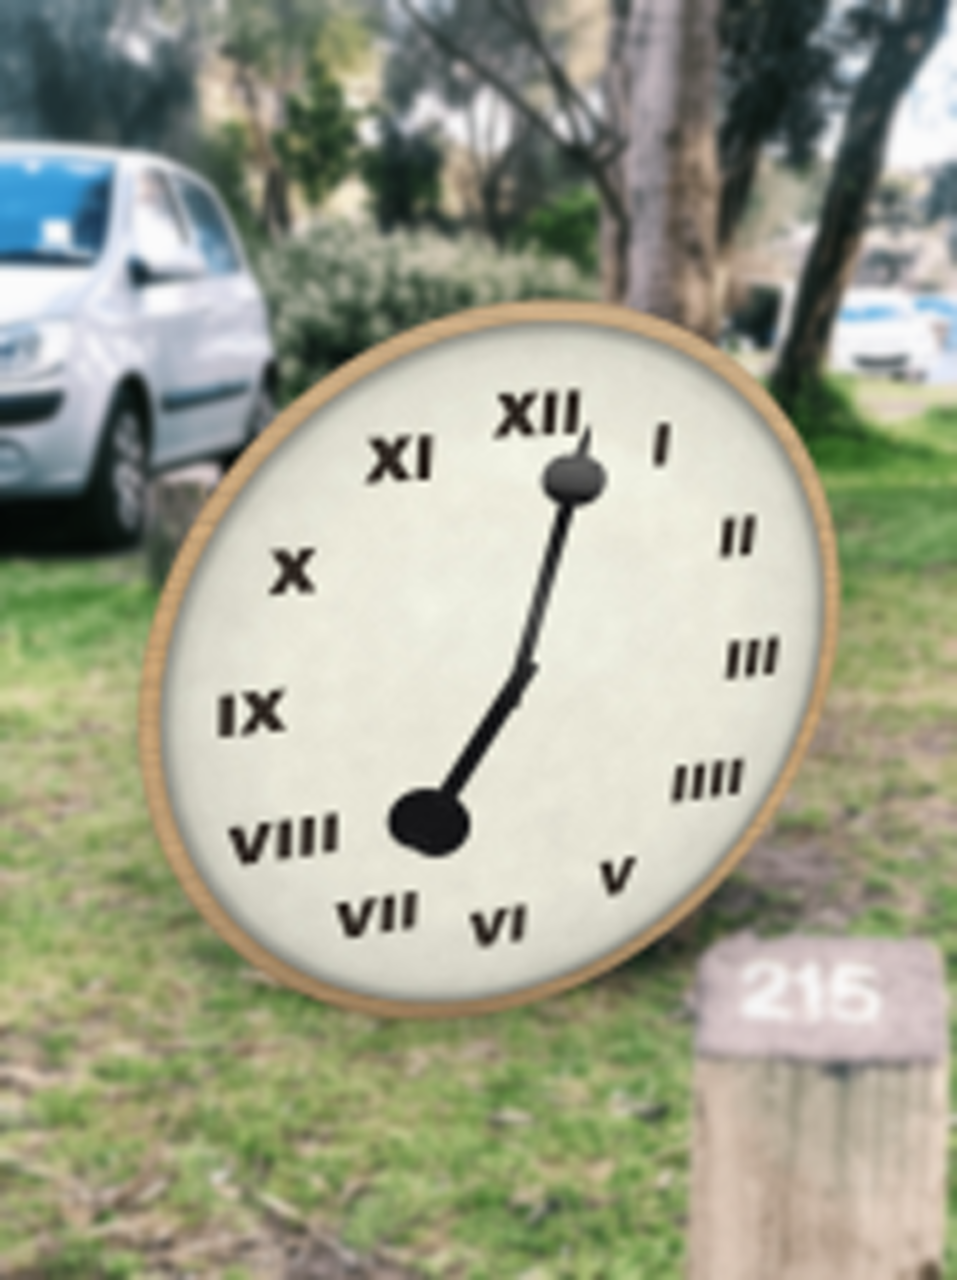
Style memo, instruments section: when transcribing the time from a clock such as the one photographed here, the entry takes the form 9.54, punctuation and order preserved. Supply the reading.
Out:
7.02
